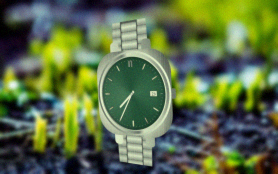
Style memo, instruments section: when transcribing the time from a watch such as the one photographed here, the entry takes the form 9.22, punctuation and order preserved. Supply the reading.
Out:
7.35
